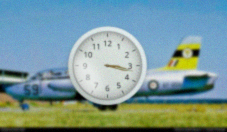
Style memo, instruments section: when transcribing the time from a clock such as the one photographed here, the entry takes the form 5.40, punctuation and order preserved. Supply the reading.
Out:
3.17
